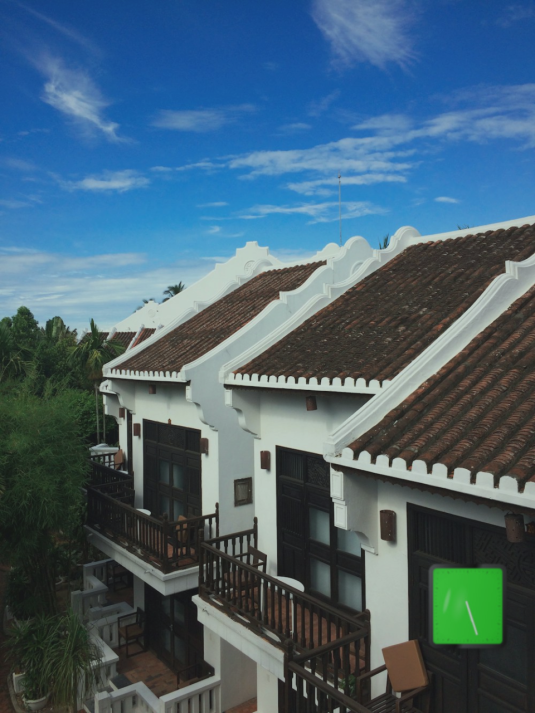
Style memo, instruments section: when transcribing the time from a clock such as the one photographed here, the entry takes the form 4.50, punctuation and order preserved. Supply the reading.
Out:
5.27
